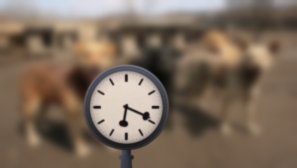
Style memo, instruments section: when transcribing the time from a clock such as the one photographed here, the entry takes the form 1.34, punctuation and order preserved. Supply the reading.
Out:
6.19
